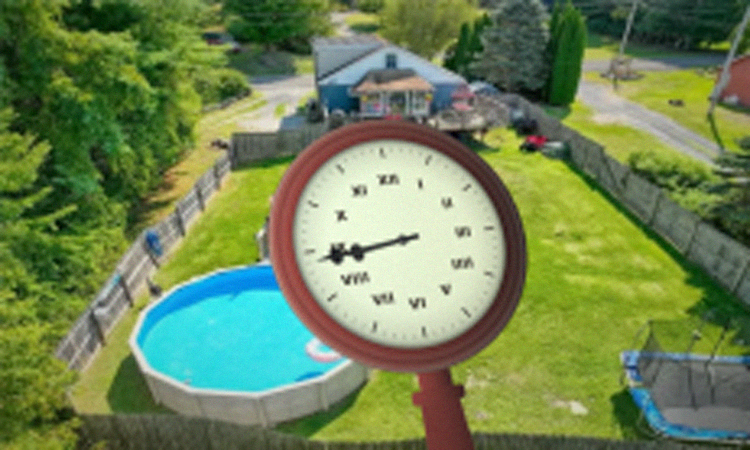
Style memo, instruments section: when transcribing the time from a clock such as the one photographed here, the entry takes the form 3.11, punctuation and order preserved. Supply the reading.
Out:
8.44
